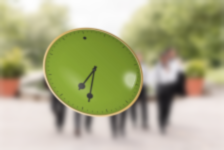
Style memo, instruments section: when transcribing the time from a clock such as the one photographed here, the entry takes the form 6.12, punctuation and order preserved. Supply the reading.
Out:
7.34
